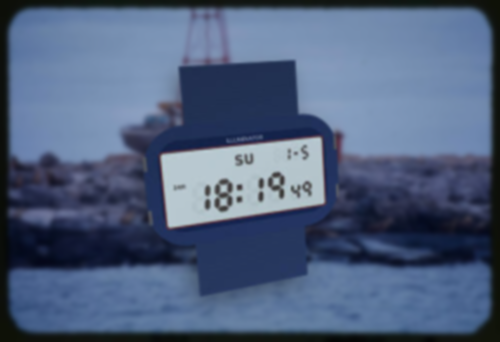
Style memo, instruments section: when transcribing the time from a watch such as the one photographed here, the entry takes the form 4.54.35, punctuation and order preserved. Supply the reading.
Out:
18.19.49
